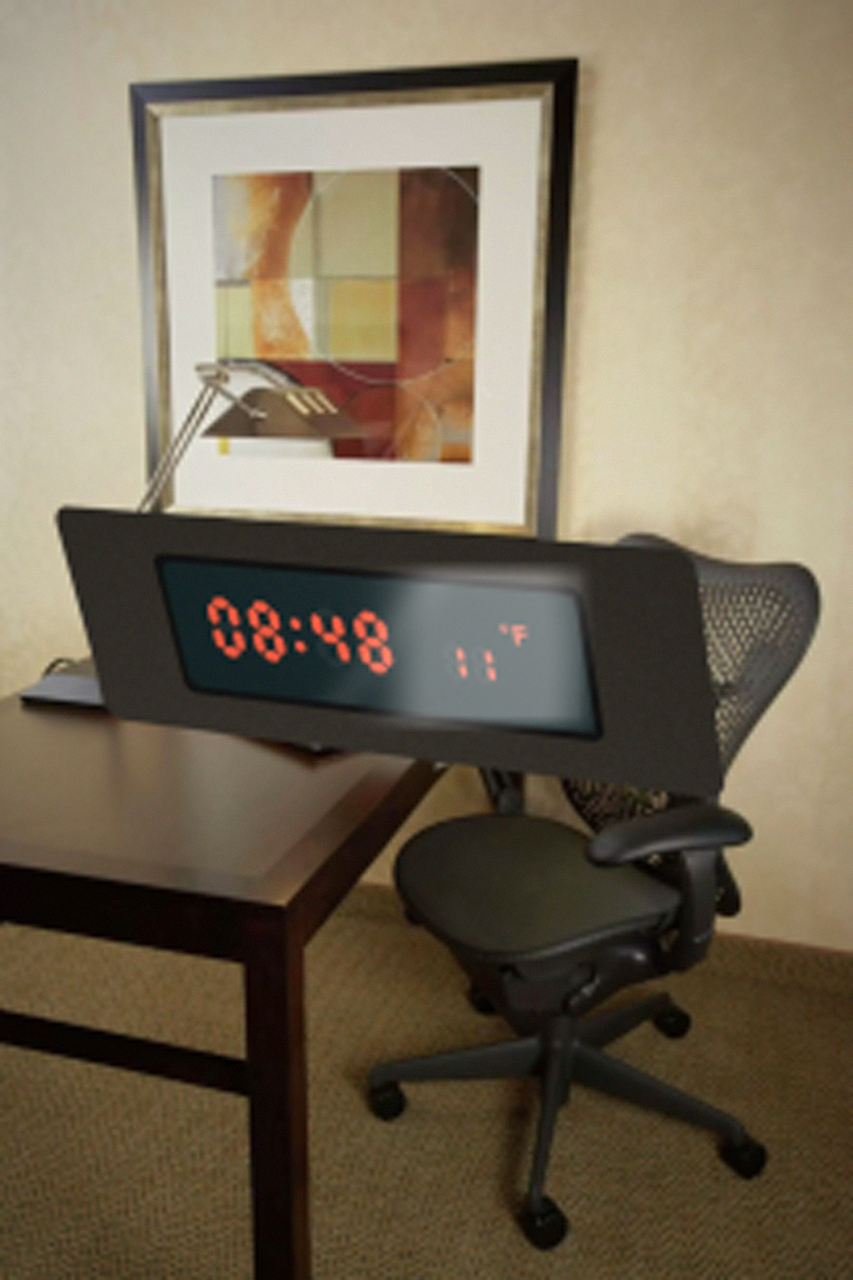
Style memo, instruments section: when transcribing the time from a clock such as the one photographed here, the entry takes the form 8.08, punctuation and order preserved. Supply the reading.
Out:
8.48
